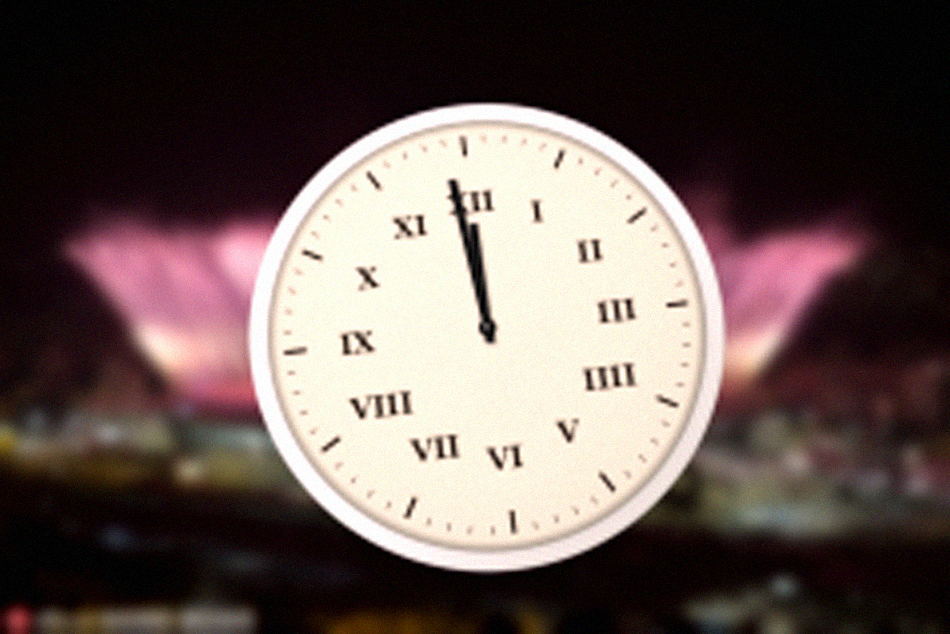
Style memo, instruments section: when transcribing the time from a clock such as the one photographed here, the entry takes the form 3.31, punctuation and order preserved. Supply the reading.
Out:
11.59
